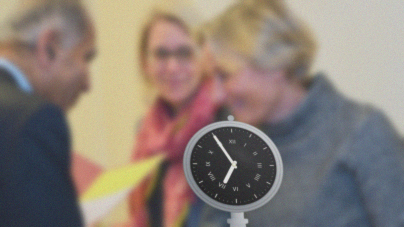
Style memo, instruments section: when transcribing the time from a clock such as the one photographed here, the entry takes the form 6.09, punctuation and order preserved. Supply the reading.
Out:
6.55
